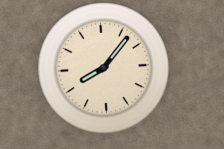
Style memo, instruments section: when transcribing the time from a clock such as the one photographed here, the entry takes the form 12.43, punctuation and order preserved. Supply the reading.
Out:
8.07
